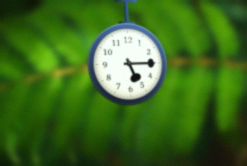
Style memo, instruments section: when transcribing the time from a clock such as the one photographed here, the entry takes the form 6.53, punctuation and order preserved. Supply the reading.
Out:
5.15
